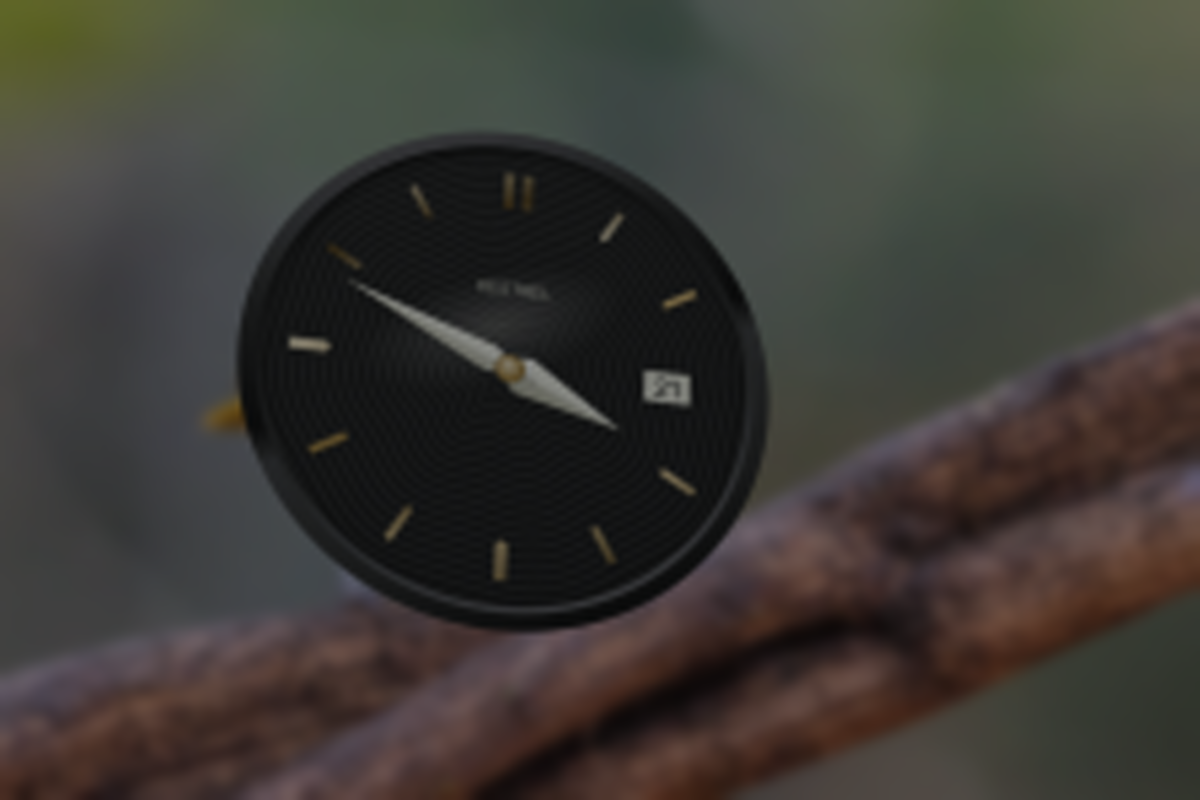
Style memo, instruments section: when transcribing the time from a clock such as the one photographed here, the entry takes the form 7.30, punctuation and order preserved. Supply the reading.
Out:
3.49
